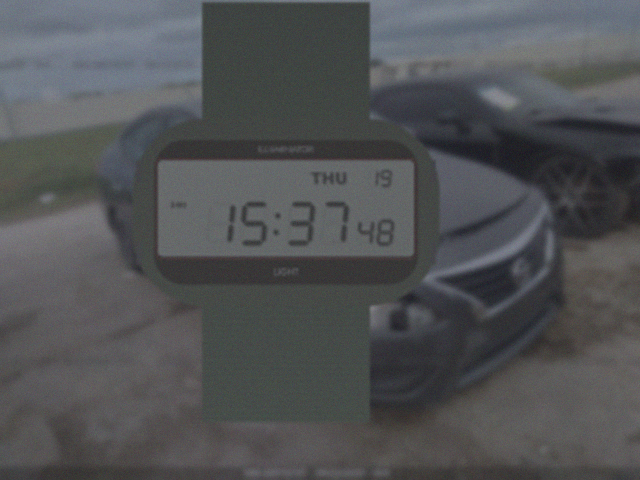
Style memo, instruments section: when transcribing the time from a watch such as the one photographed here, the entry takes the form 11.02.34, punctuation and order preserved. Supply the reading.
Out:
15.37.48
